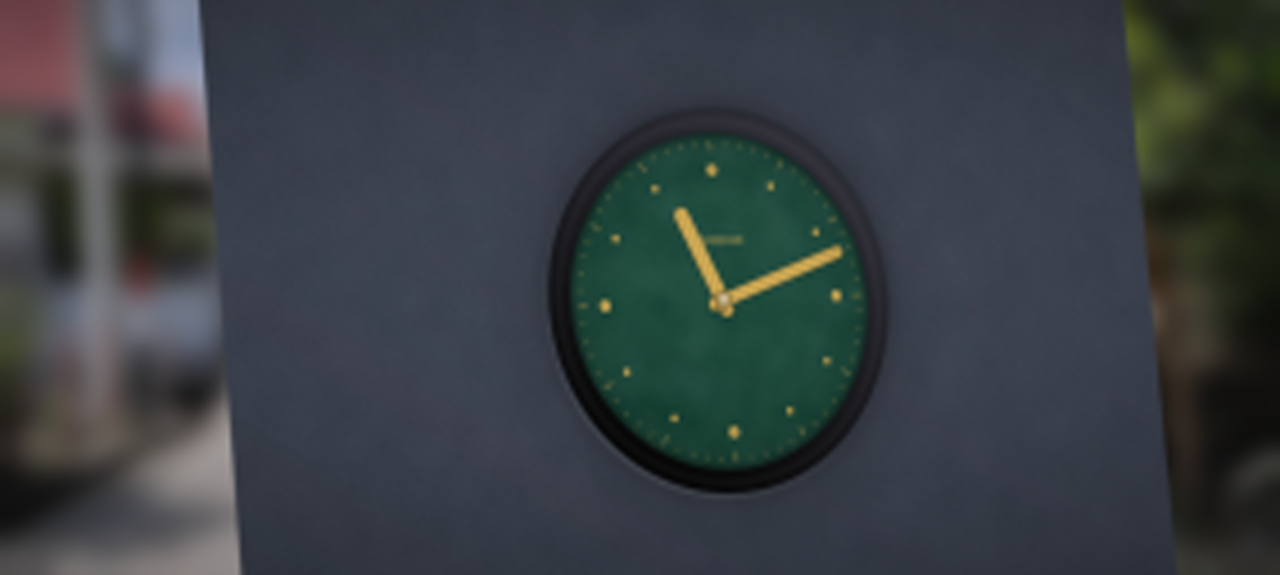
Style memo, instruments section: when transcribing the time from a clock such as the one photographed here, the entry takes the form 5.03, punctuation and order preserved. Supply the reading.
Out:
11.12
